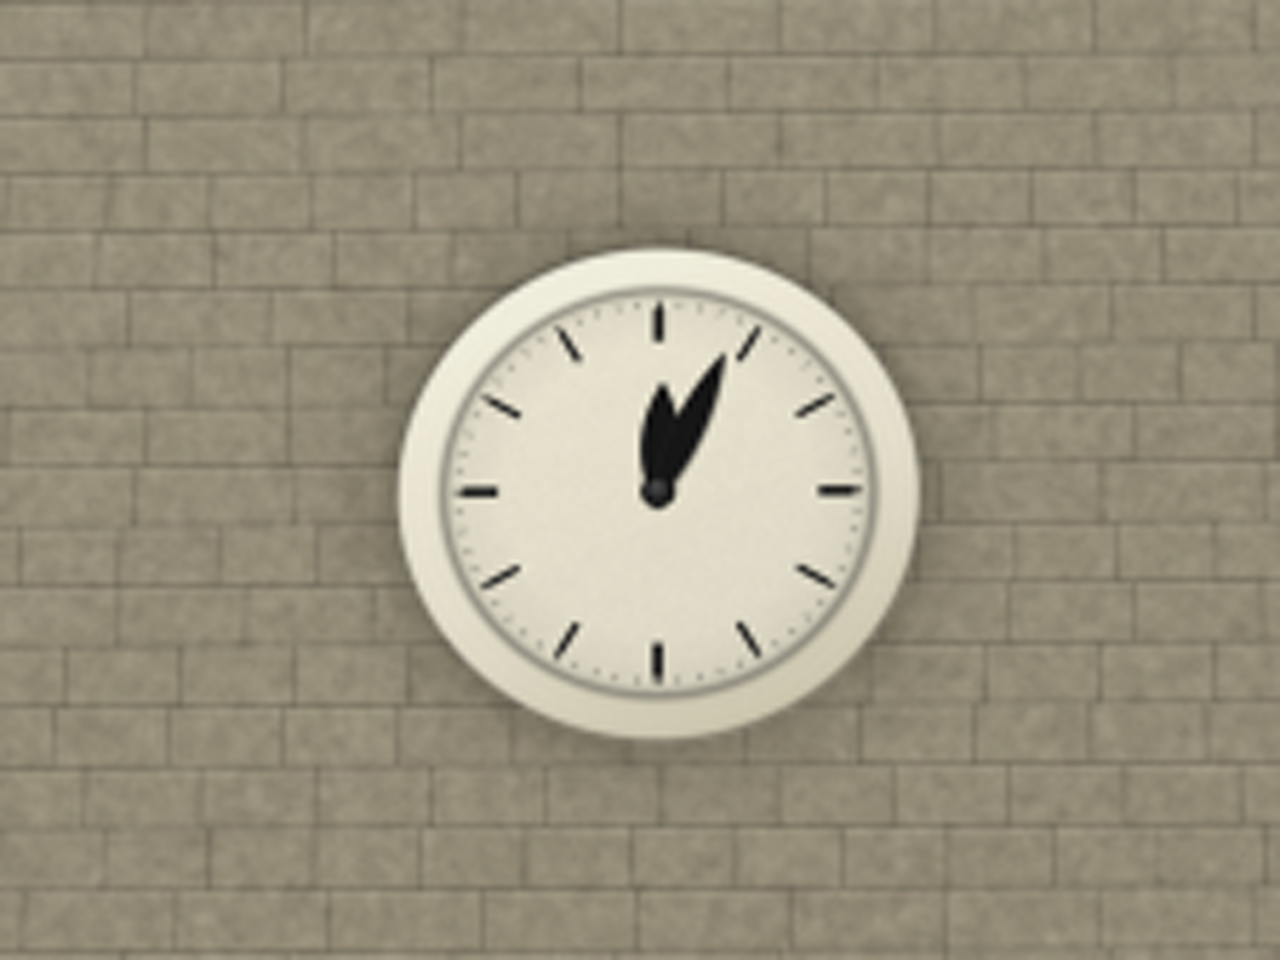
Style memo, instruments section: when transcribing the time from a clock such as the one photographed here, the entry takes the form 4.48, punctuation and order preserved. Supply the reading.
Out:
12.04
